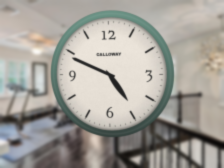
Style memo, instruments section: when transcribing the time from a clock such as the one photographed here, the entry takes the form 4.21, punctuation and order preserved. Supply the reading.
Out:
4.49
